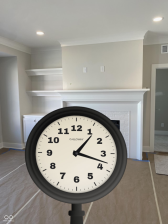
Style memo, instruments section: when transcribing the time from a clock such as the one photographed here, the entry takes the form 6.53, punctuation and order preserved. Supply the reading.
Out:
1.18
